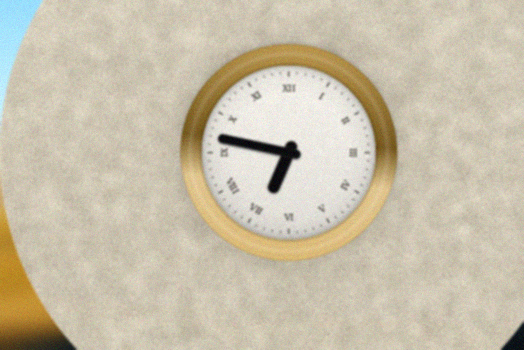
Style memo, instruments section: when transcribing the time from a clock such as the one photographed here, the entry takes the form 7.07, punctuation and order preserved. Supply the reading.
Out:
6.47
